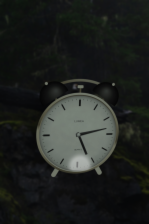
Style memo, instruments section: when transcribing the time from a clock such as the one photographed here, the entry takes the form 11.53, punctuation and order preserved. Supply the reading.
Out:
5.13
